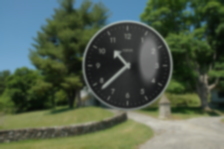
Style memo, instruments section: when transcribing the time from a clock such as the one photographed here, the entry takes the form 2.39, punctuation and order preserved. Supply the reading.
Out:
10.38
